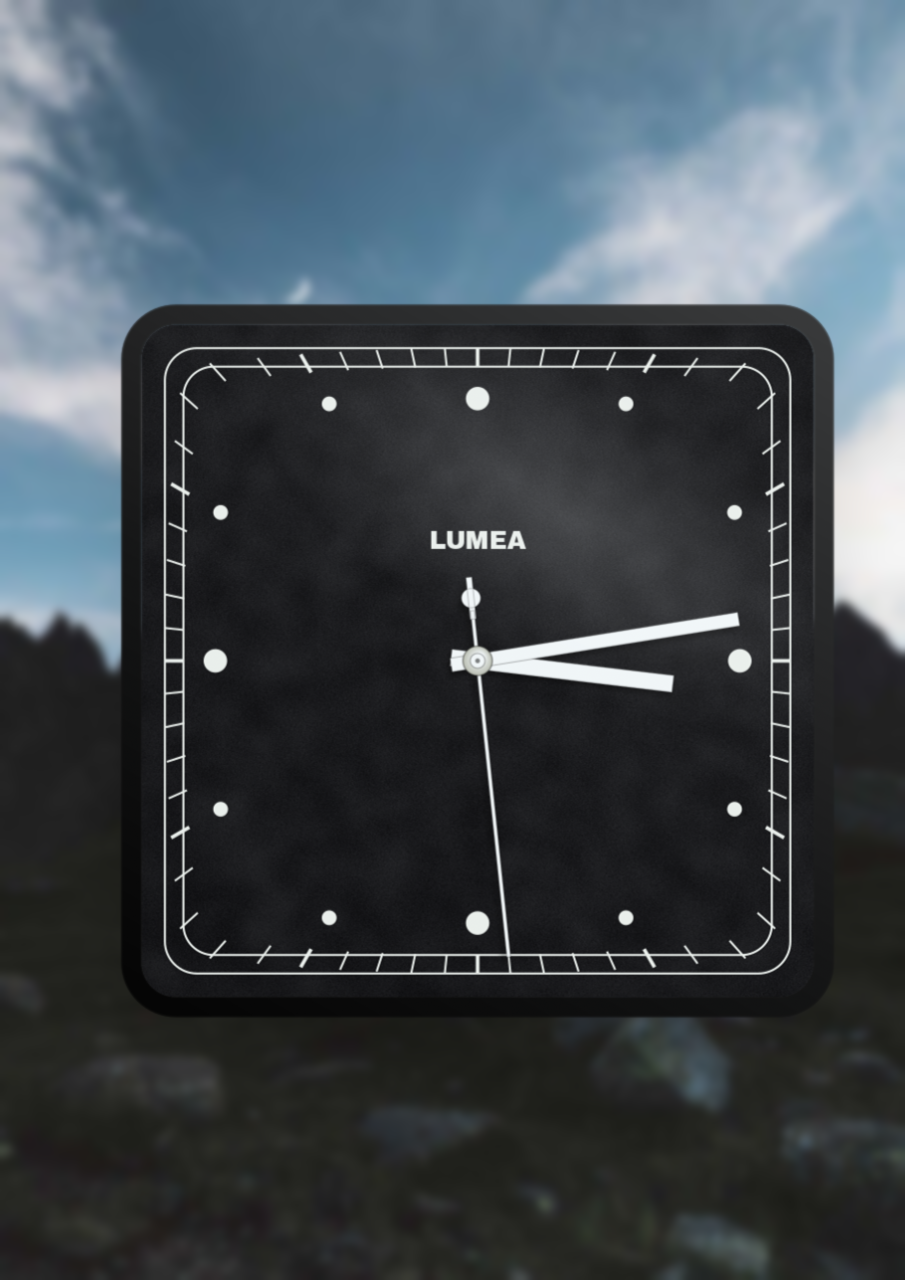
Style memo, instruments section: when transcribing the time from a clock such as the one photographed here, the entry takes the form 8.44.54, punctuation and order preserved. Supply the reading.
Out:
3.13.29
